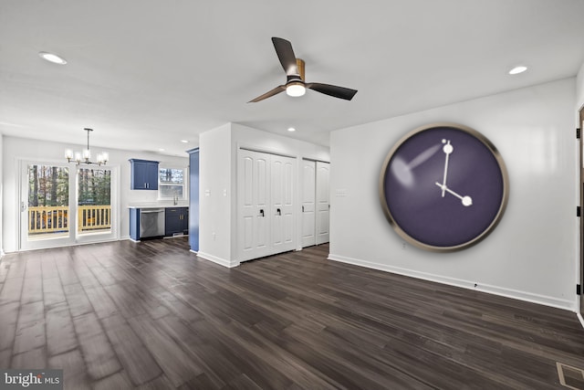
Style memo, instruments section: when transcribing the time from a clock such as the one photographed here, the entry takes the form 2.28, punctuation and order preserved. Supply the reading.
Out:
4.01
